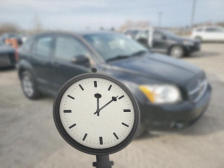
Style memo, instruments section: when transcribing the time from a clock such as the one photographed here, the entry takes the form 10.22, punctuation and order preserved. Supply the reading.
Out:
12.09
